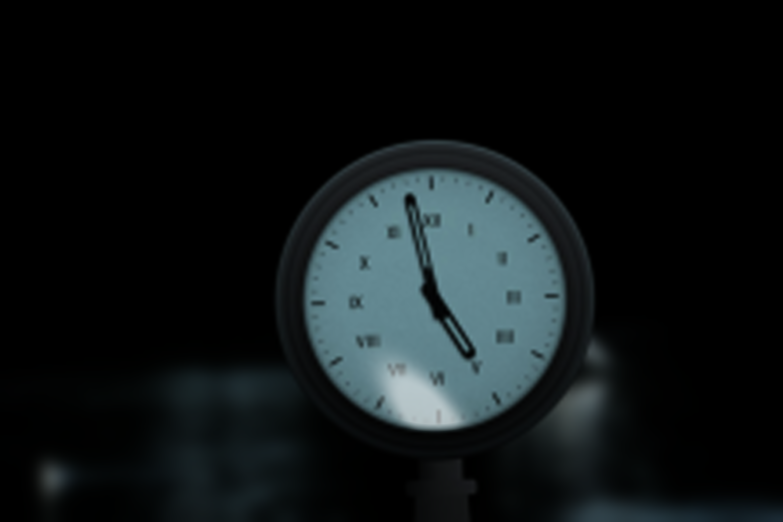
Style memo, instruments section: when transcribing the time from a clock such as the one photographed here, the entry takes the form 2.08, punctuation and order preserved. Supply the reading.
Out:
4.58
